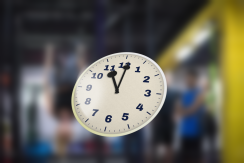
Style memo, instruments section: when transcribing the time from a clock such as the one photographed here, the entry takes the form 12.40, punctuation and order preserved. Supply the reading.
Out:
11.01
